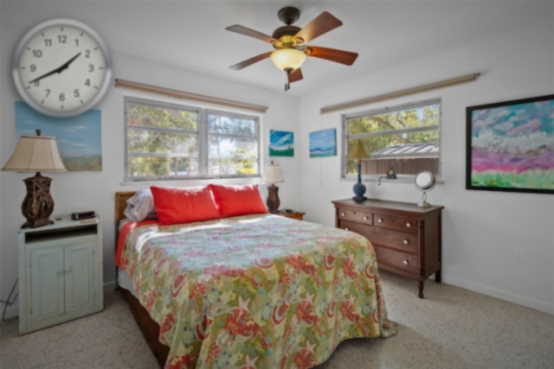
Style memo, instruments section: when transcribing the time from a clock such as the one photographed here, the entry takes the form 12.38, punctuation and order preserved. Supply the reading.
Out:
1.41
